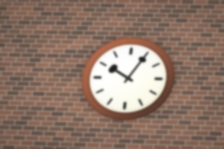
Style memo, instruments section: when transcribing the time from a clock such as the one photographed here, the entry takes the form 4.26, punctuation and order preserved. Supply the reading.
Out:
10.05
